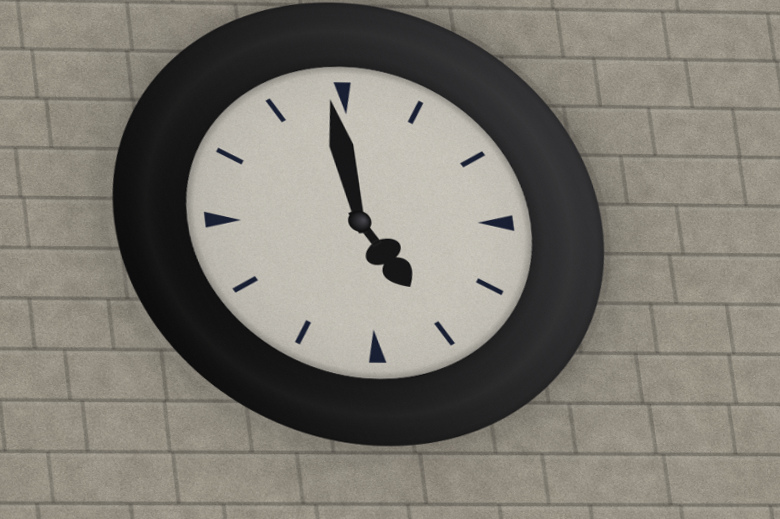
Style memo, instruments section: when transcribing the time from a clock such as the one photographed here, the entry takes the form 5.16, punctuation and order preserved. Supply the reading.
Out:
4.59
